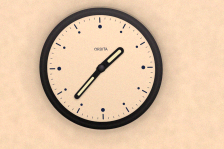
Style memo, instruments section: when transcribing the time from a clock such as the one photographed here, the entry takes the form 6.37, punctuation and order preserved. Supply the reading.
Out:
1.37
